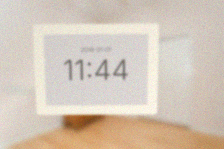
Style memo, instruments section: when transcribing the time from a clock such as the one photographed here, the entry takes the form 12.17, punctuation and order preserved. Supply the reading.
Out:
11.44
